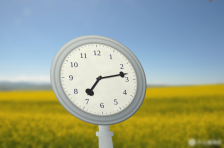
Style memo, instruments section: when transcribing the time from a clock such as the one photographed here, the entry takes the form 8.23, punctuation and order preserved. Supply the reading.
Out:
7.13
